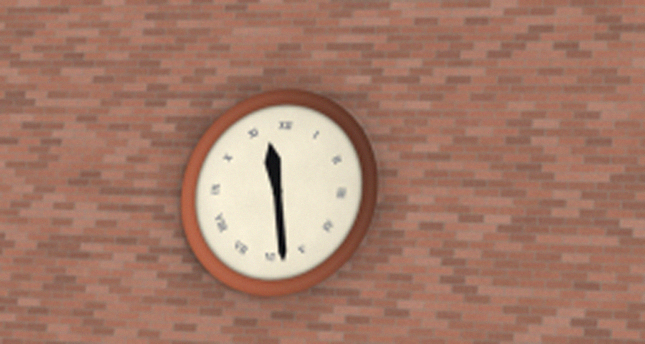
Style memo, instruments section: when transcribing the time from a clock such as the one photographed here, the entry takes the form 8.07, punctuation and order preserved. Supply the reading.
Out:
11.28
